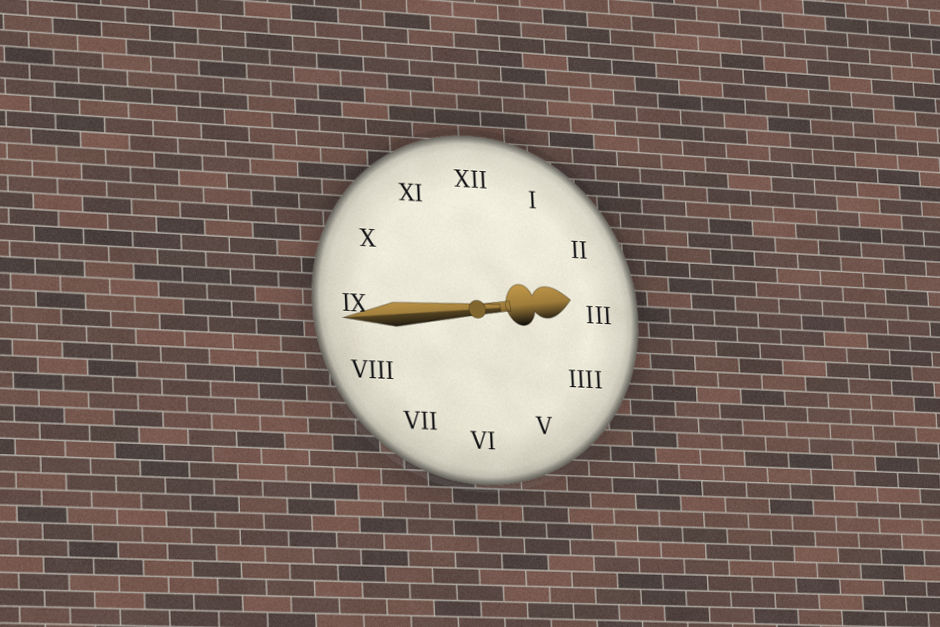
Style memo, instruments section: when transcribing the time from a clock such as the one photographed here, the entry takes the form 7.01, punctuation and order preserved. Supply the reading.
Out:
2.44
